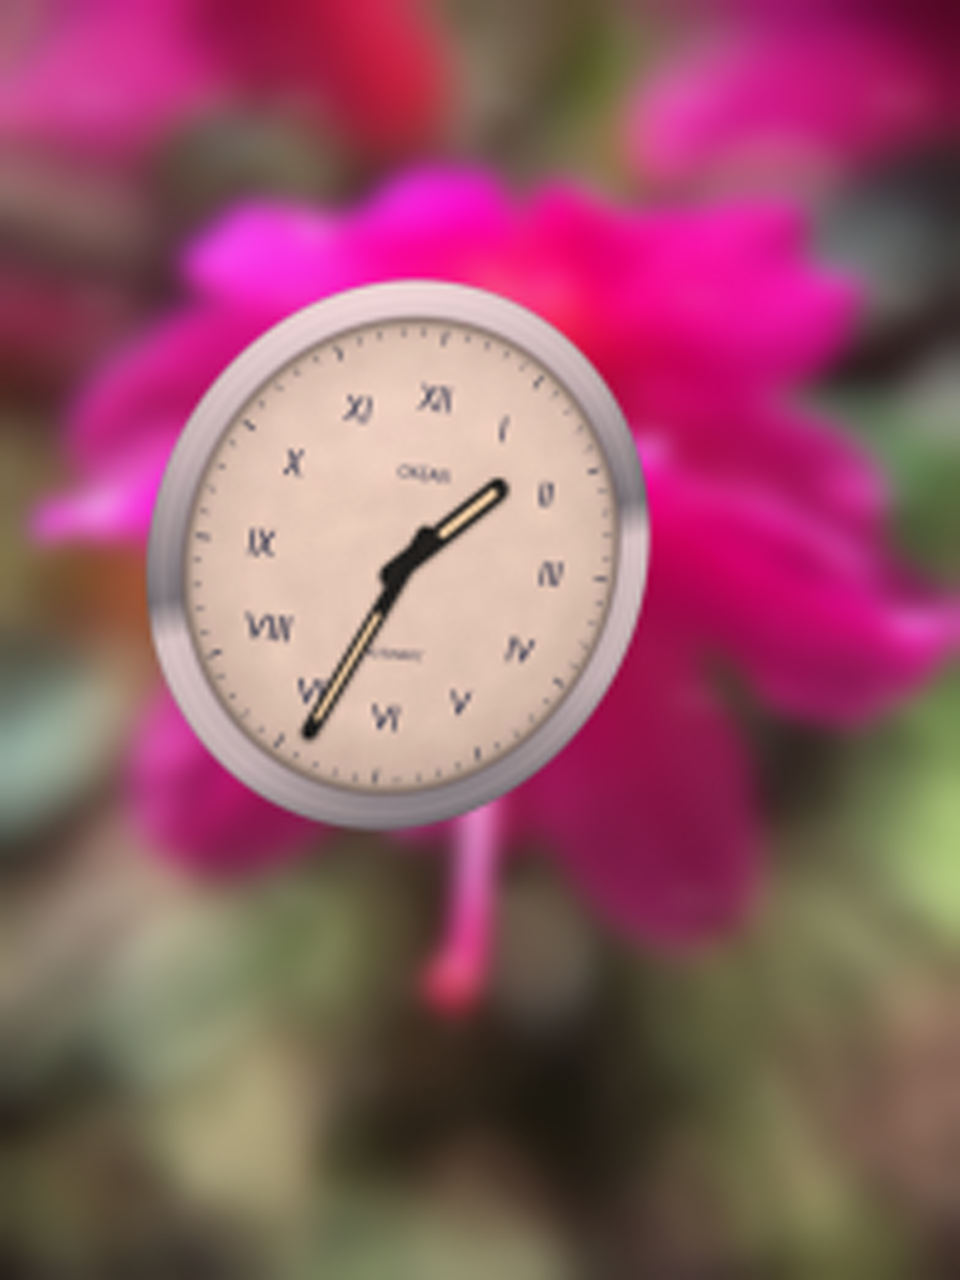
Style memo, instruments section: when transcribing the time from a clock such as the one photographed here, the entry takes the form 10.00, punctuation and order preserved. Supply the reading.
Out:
1.34
